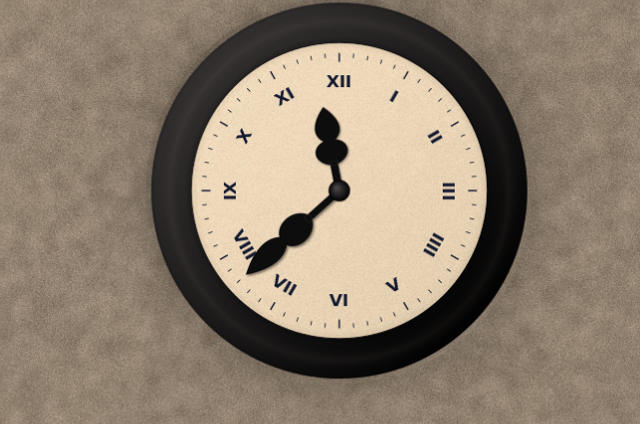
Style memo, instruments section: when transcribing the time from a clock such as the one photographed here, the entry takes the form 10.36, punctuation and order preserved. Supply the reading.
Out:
11.38
